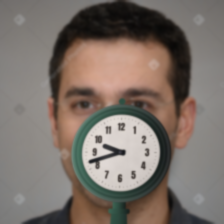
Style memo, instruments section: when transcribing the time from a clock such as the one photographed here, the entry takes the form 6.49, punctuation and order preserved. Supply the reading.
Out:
9.42
